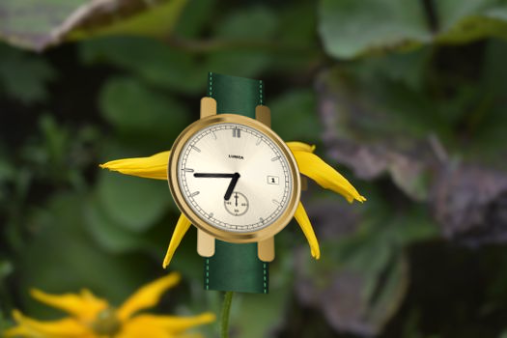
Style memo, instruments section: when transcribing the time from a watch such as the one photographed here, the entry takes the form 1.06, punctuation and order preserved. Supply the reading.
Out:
6.44
